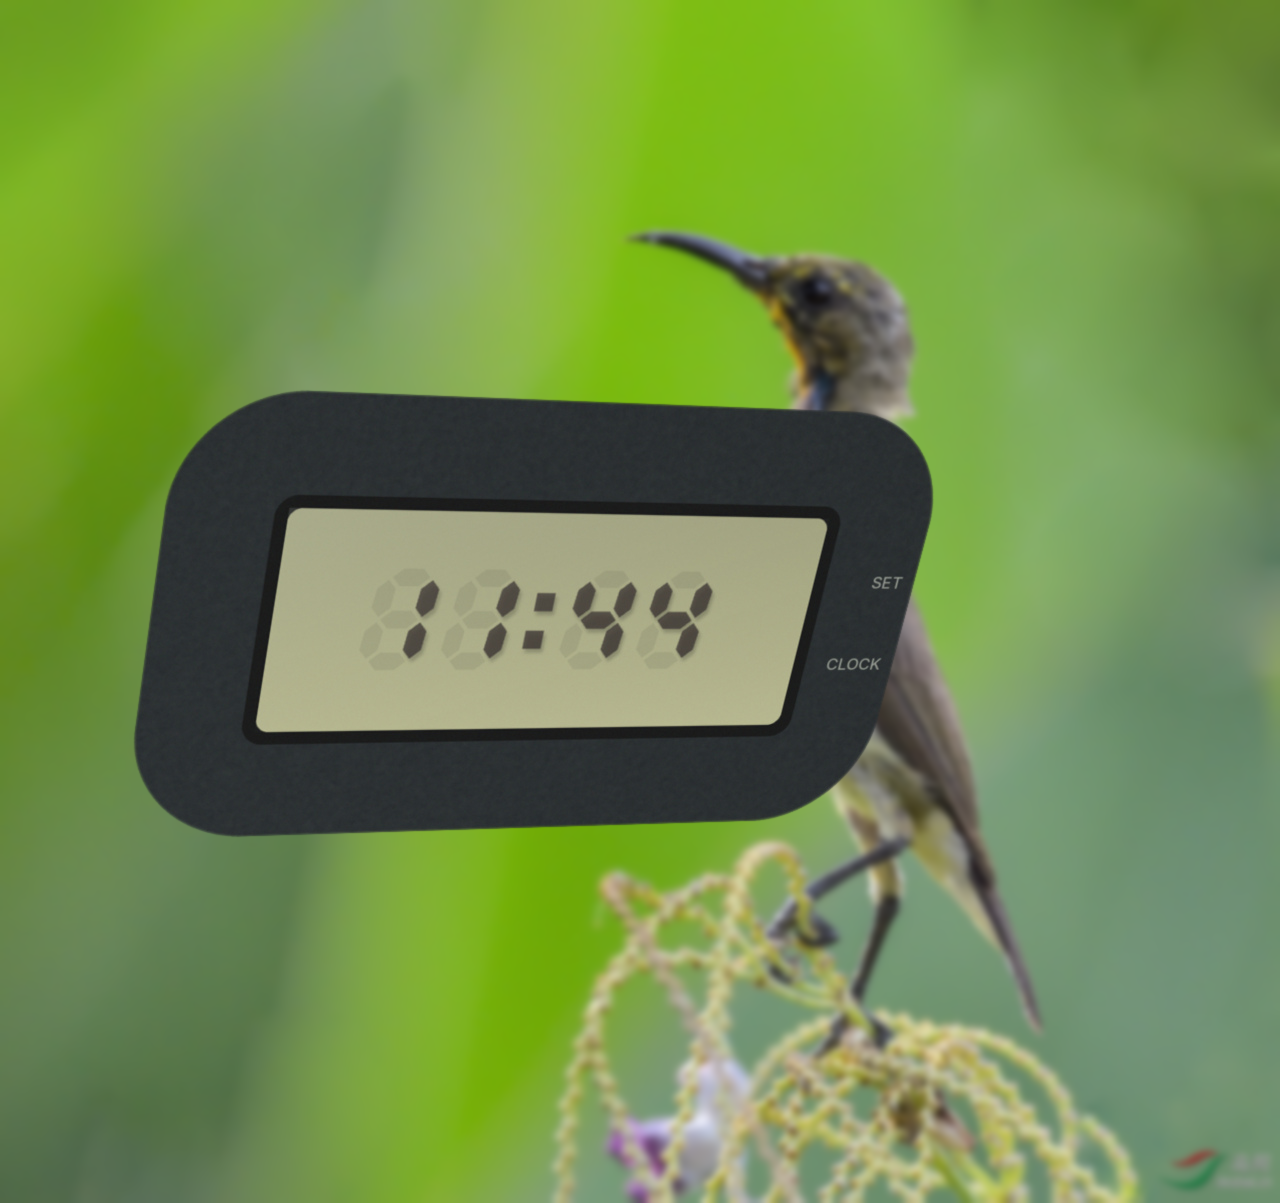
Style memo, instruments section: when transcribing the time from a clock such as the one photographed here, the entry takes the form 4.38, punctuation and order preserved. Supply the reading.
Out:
11.44
